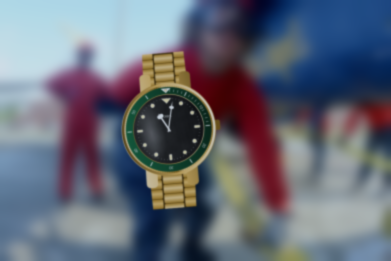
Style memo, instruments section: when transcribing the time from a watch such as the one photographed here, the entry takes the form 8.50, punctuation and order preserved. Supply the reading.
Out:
11.02
